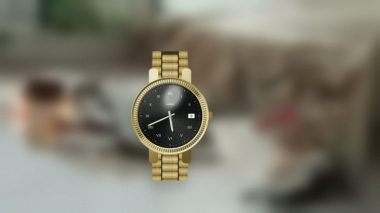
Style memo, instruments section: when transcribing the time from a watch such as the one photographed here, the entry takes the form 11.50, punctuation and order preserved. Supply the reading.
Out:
5.41
